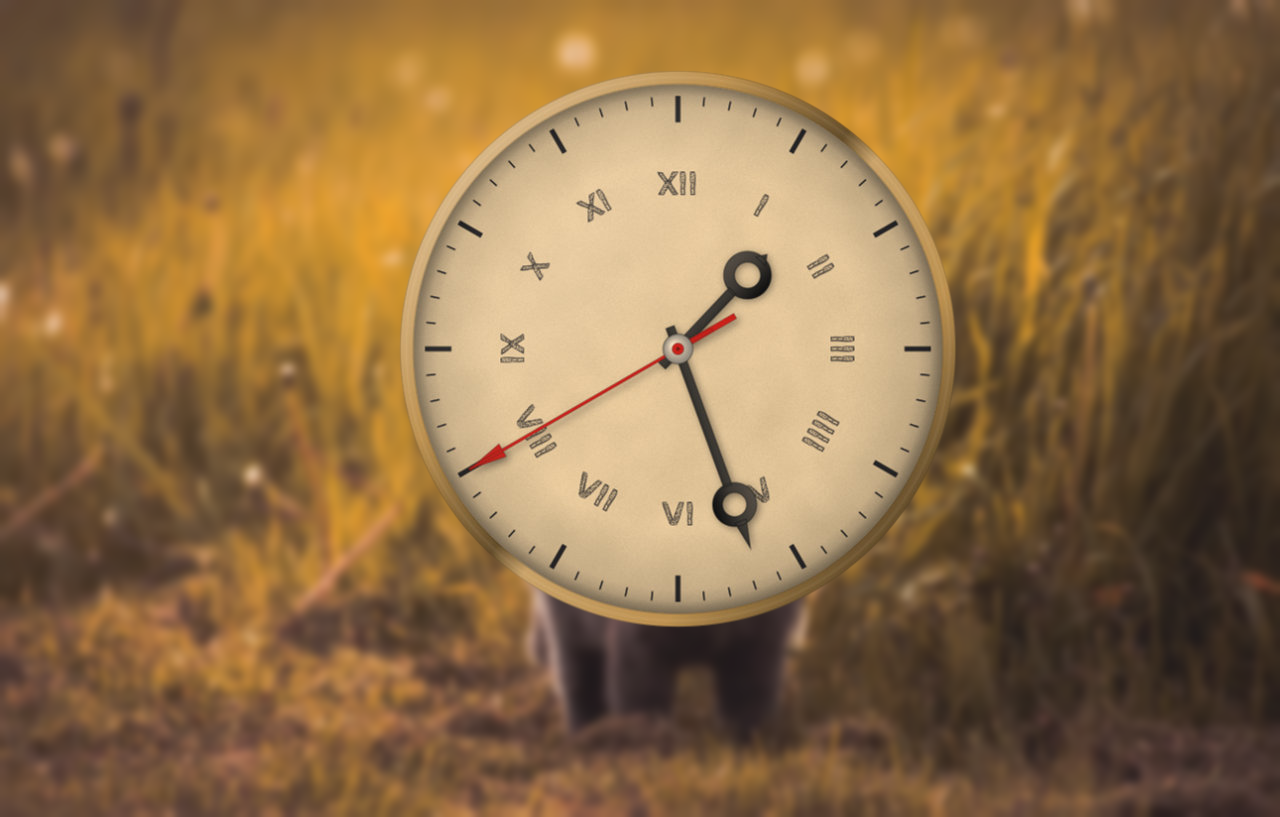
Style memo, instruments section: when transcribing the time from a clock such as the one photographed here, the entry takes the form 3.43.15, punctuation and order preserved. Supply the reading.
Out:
1.26.40
